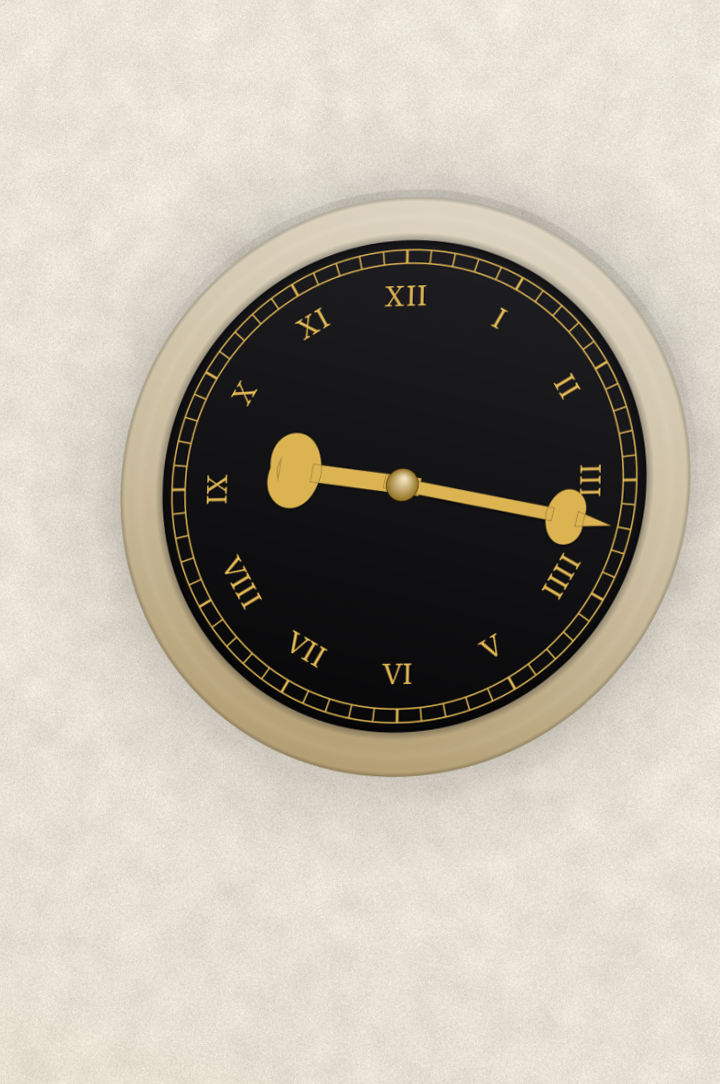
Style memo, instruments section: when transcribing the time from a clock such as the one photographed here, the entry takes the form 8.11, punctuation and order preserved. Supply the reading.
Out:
9.17
